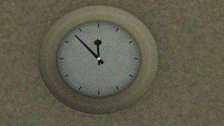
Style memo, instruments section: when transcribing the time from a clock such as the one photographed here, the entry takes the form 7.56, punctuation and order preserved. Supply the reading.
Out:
11.53
